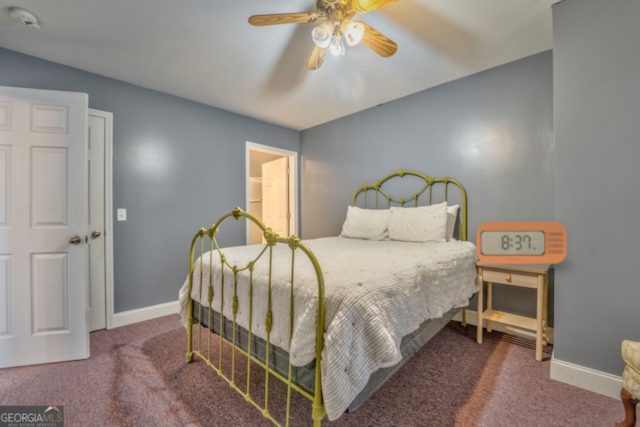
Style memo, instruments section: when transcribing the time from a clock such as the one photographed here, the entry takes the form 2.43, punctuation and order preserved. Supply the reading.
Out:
8.37
